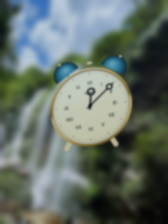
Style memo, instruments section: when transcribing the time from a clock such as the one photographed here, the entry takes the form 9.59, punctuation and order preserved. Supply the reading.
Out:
12.08
